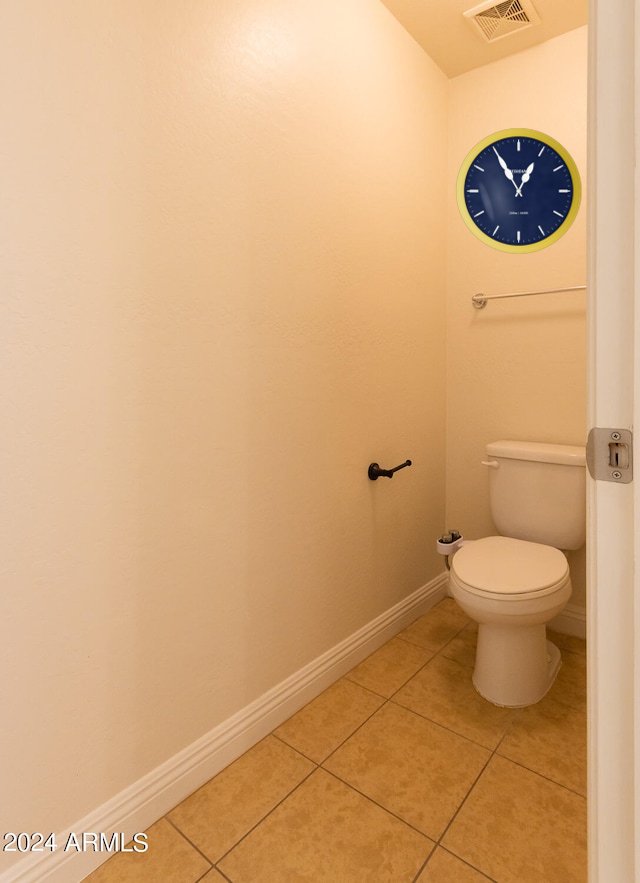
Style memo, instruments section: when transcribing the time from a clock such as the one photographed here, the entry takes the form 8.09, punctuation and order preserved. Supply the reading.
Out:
12.55
